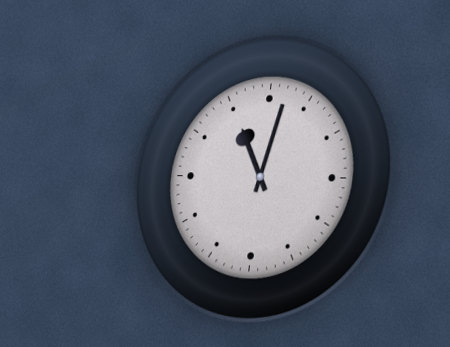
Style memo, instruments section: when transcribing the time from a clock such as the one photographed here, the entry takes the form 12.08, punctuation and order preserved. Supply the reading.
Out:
11.02
